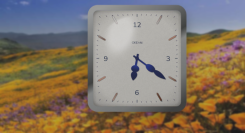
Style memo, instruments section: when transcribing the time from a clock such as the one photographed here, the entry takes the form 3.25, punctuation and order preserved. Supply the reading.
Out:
6.21
